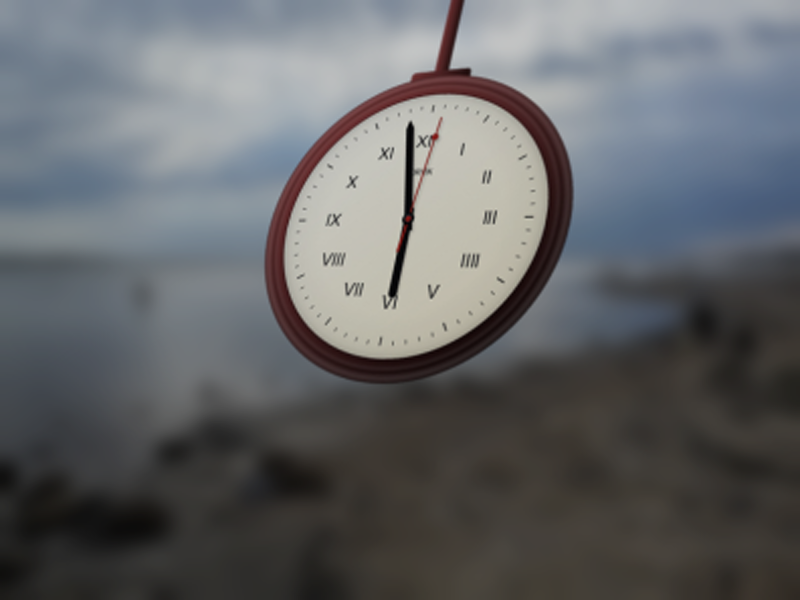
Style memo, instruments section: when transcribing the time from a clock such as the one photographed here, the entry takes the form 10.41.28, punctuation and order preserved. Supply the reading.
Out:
5.58.01
